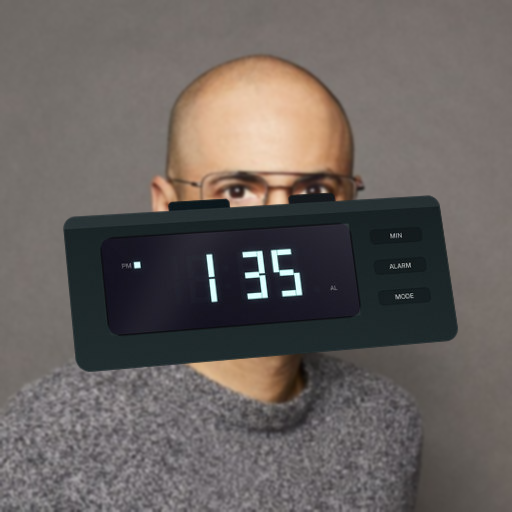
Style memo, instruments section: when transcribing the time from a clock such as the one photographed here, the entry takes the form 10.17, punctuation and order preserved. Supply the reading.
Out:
1.35
